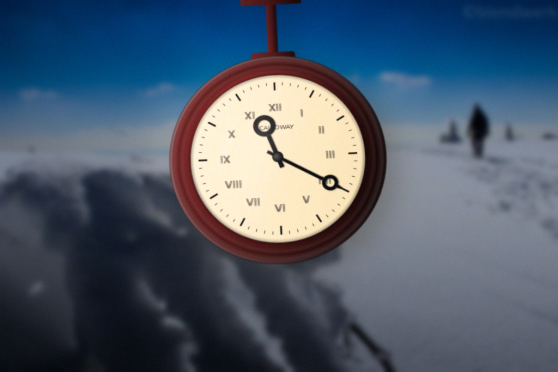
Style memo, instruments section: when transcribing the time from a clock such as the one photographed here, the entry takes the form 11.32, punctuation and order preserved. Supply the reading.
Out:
11.20
